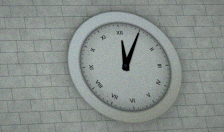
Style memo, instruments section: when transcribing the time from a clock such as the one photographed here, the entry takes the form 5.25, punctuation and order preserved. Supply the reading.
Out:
12.05
